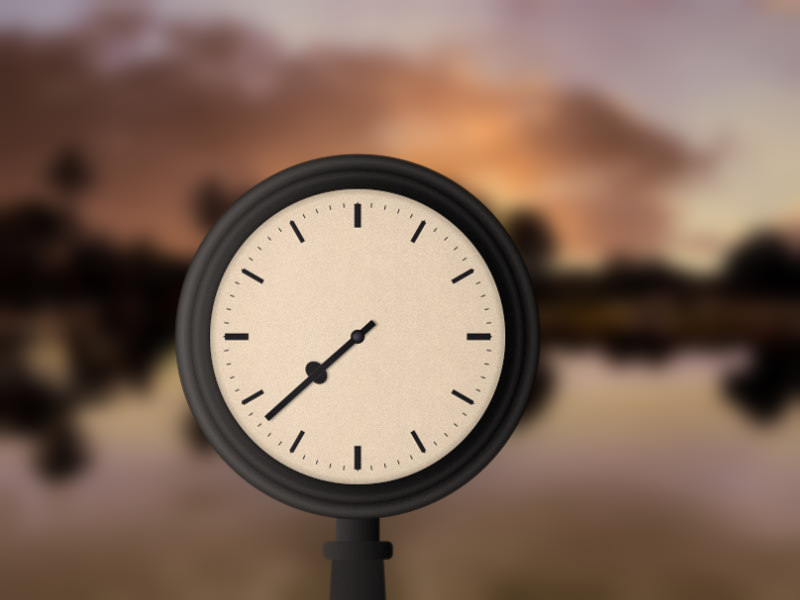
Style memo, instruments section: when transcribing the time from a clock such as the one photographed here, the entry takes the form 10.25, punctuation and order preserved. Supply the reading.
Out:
7.38
